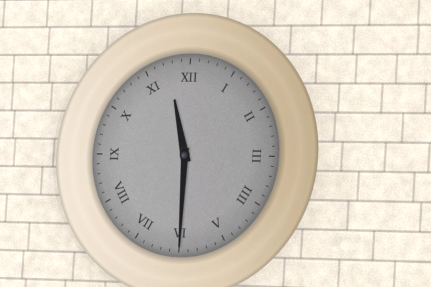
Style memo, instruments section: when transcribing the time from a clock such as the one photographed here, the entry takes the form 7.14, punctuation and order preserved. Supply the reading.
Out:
11.30
